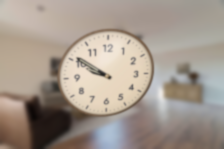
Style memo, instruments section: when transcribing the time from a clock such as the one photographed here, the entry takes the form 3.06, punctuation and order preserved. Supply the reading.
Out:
9.51
